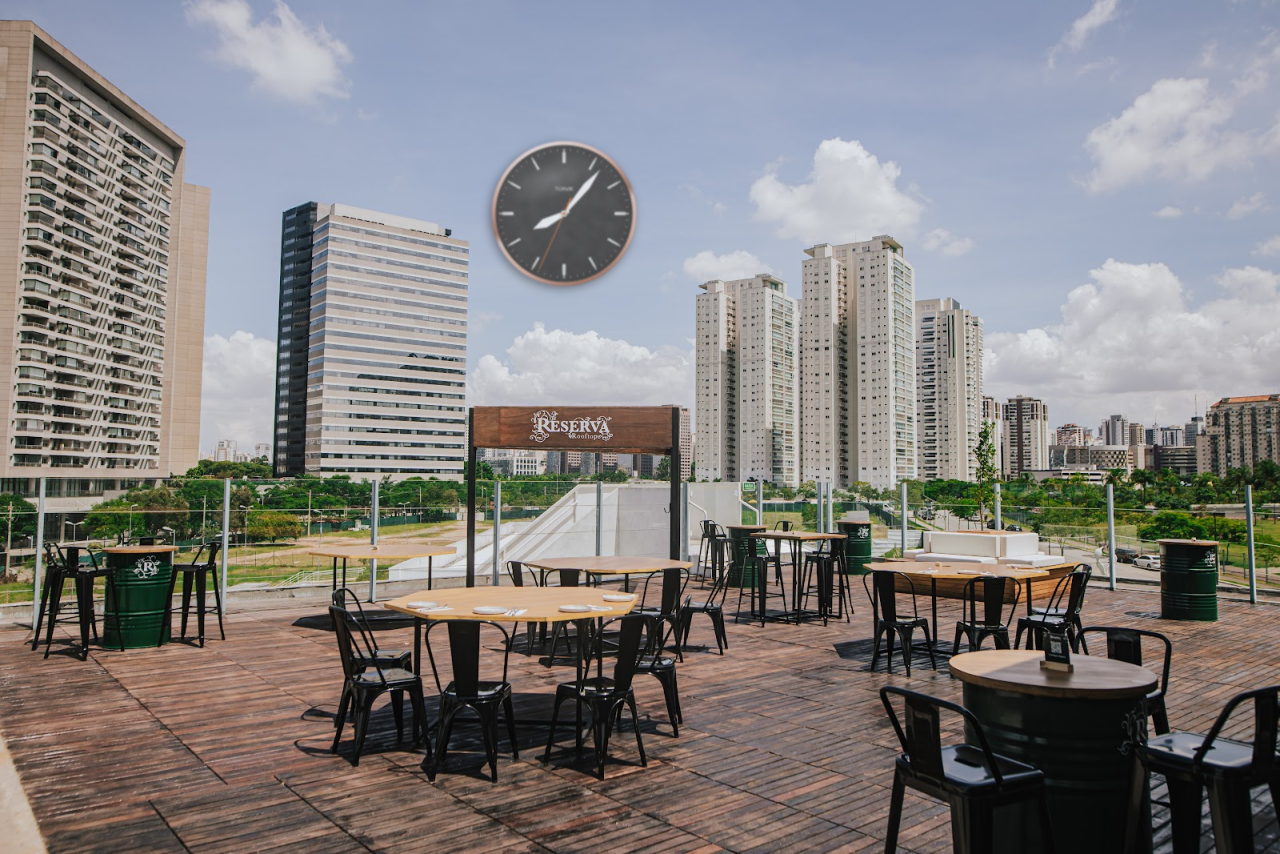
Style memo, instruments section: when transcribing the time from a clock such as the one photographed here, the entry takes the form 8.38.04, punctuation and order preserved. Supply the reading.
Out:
8.06.34
